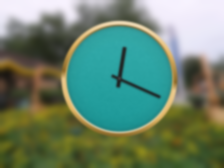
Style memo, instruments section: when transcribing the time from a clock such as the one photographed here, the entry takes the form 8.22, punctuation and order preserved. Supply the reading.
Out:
12.19
